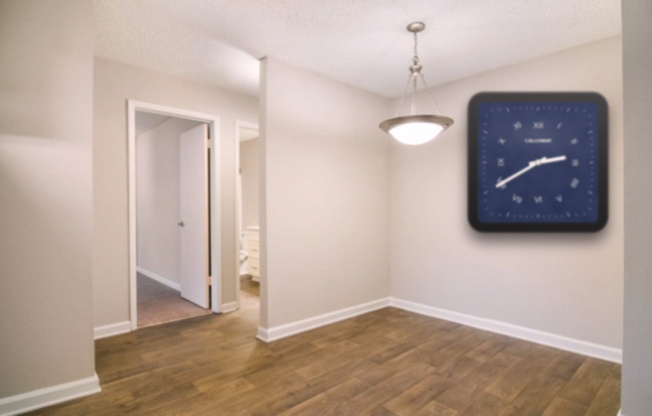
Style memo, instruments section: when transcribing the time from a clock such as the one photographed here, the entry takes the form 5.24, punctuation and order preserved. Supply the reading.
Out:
2.40
